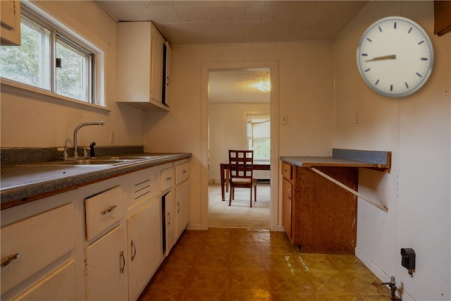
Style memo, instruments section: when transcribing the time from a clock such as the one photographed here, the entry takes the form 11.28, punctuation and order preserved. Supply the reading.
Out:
8.43
